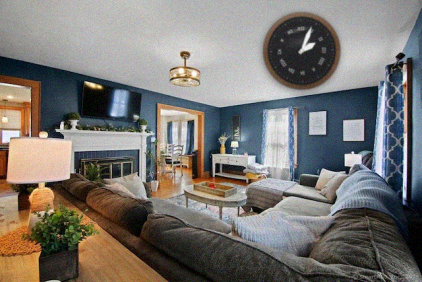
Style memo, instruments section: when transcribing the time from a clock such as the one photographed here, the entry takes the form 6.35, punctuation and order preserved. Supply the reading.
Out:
2.04
